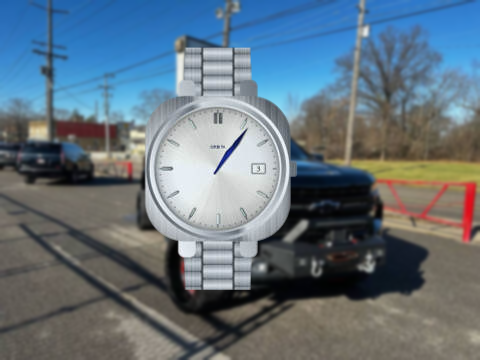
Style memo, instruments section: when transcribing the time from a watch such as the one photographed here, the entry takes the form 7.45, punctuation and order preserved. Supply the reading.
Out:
1.06
